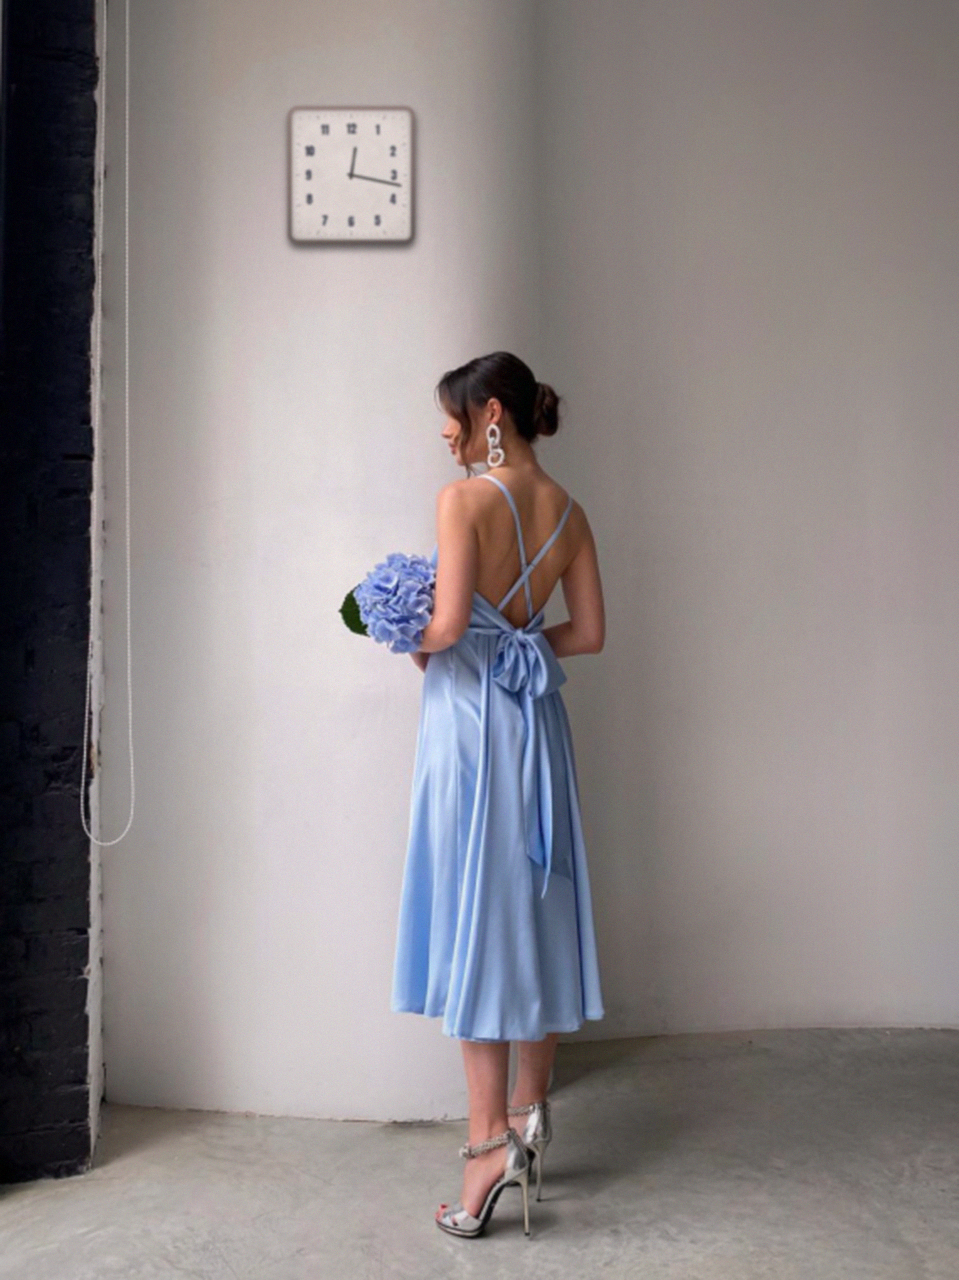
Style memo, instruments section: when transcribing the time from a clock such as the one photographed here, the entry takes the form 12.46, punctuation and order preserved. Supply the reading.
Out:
12.17
